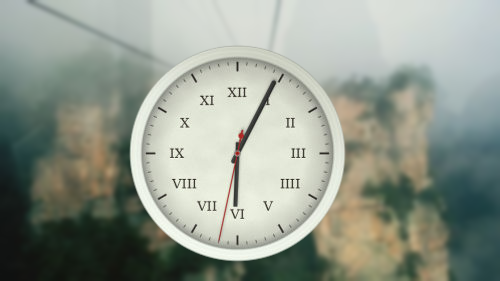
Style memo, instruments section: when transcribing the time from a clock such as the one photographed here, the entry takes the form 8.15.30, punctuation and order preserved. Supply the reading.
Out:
6.04.32
